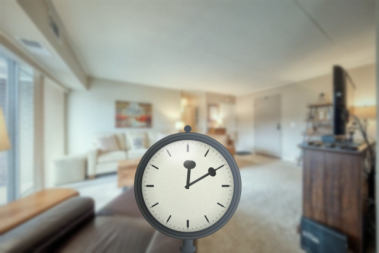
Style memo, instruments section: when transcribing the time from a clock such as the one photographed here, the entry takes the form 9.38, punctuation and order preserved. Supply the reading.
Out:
12.10
